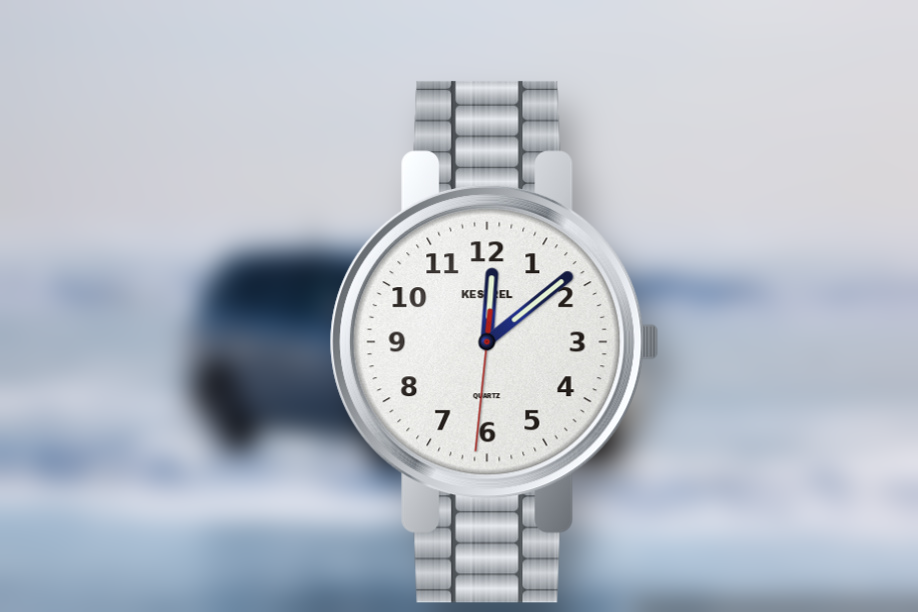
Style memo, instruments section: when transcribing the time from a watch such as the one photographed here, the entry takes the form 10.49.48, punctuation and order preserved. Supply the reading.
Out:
12.08.31
